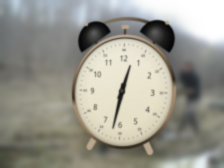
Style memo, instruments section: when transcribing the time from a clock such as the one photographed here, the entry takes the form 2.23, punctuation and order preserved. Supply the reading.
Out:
12.32
